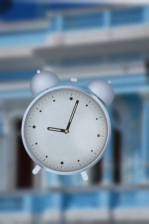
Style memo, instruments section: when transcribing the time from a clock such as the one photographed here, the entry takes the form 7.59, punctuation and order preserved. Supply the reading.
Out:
9.02
